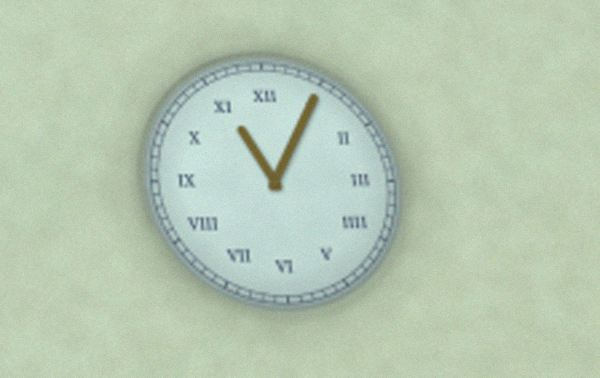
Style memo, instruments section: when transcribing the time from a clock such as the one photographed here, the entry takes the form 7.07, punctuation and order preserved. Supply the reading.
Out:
11.05
